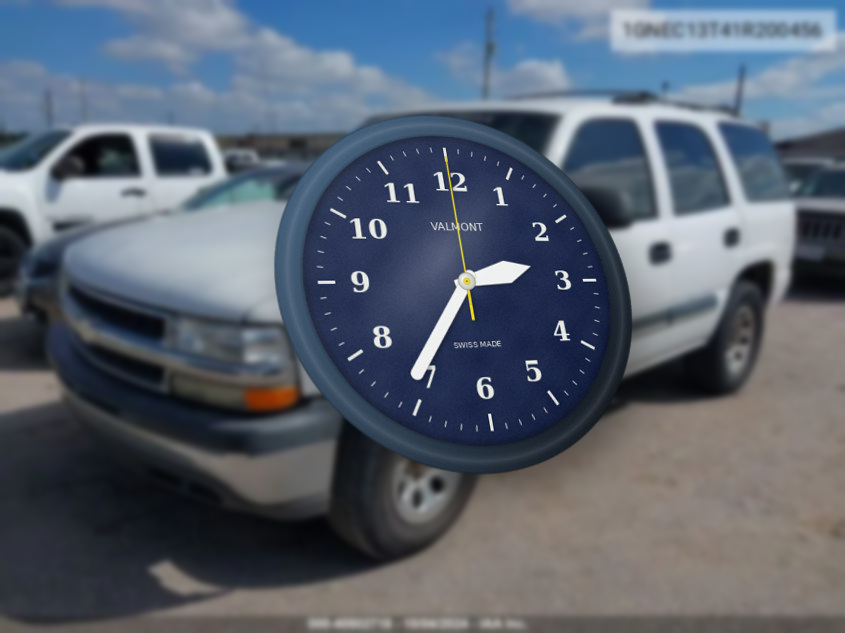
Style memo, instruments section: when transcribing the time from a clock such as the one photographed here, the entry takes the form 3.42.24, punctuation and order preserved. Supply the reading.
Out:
2.36.00
